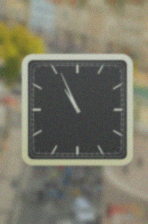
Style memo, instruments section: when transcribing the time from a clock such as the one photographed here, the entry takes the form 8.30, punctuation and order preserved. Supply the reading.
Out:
10.56
